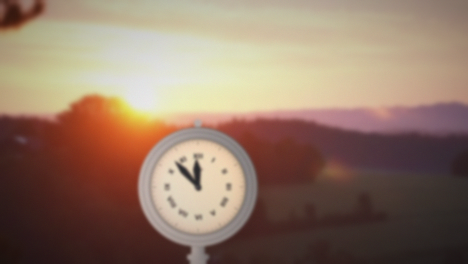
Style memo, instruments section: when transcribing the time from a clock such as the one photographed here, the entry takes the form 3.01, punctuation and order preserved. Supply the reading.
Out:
11.53
